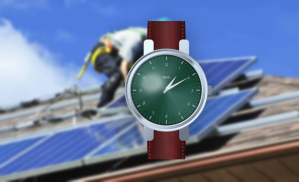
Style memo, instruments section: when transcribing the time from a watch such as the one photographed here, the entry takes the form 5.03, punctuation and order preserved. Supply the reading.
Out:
1.10
